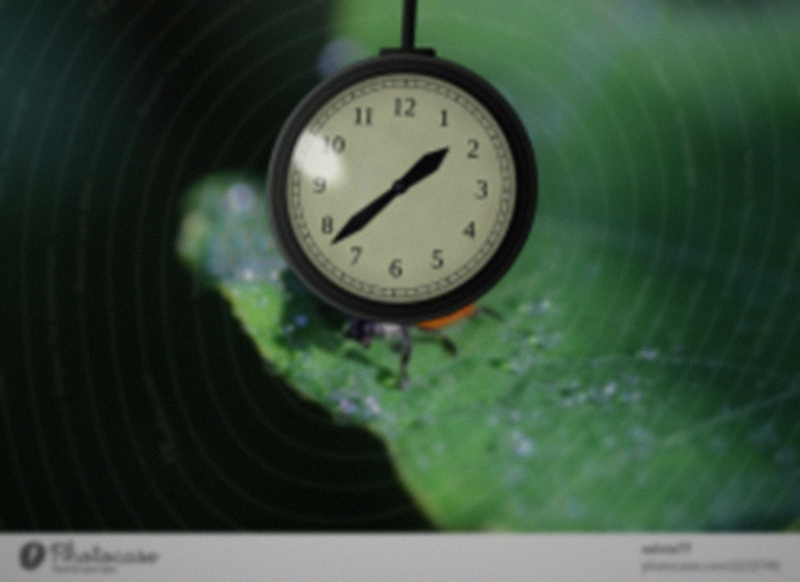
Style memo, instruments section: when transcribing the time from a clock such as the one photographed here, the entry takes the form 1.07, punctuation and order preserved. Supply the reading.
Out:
1.38
